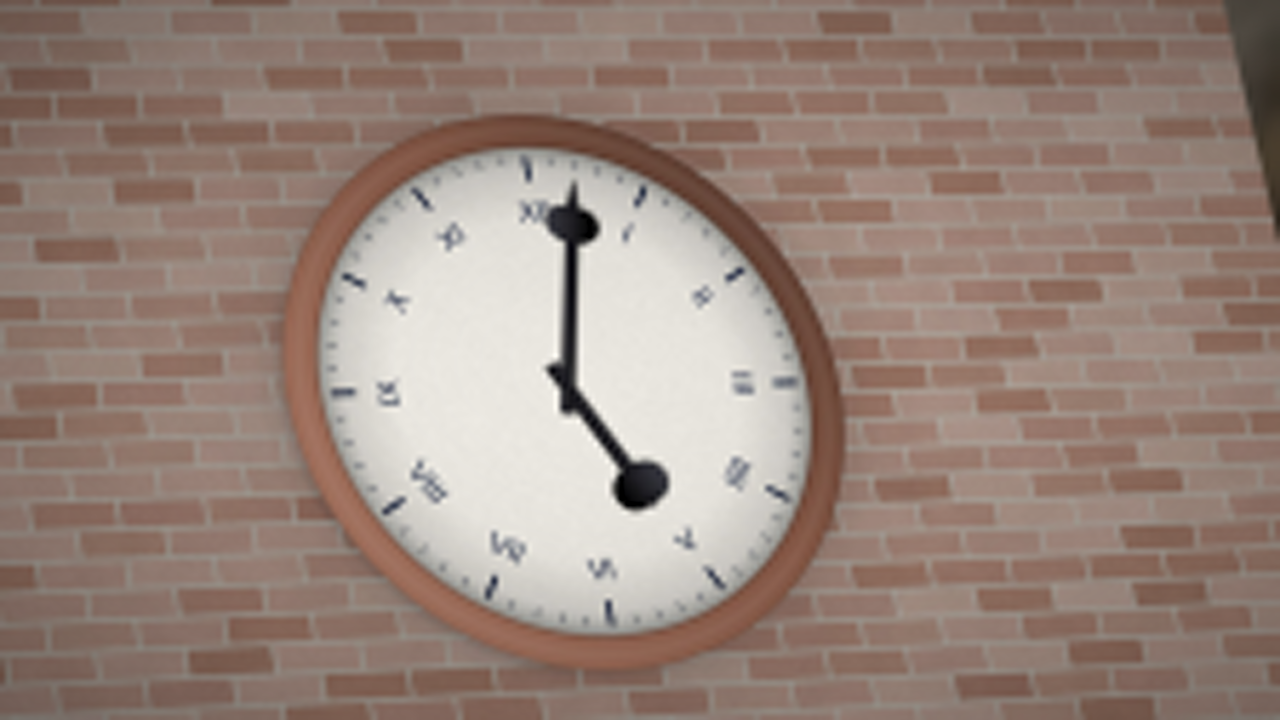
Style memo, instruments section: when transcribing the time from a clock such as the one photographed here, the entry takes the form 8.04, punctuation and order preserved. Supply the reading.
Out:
5.02
